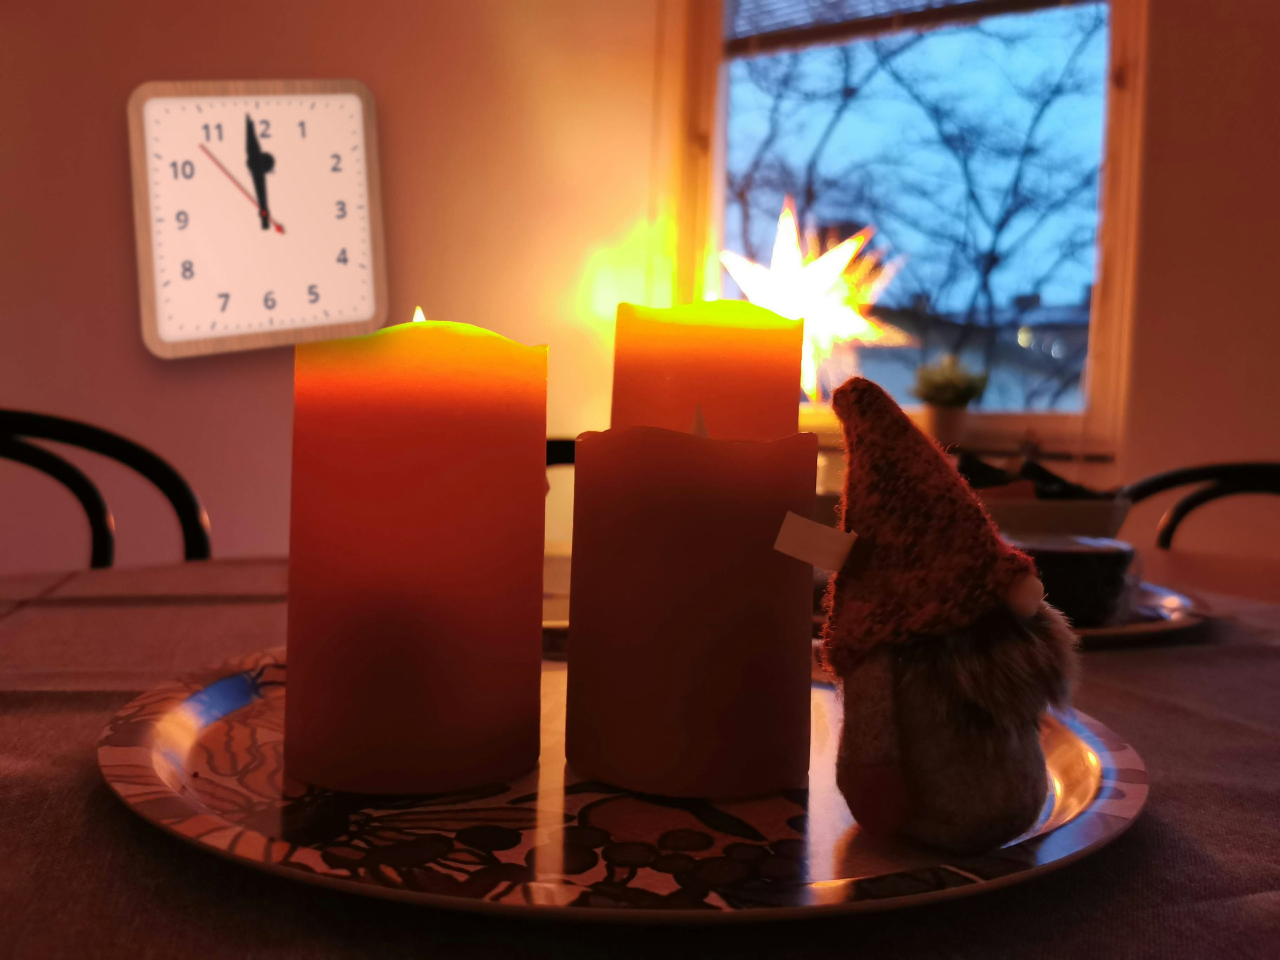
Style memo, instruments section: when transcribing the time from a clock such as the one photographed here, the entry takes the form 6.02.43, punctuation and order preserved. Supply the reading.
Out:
11.58.53
